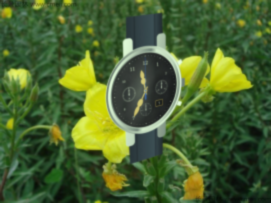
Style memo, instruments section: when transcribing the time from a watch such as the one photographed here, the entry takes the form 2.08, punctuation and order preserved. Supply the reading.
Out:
11.35
